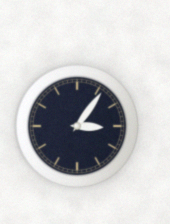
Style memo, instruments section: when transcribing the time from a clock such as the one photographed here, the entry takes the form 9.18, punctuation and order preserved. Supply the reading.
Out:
3.06
